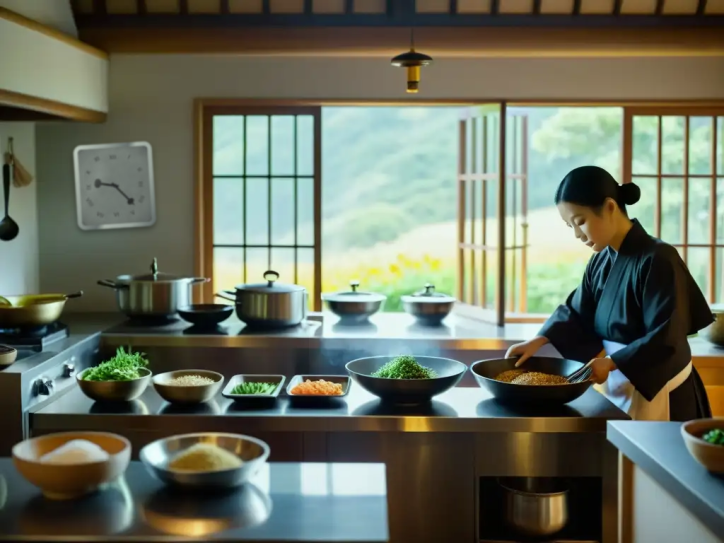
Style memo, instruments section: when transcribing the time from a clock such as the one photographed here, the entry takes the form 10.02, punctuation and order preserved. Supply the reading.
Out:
9.23
